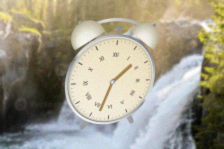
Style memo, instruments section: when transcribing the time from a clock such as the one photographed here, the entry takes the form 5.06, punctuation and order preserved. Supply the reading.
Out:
1.33
